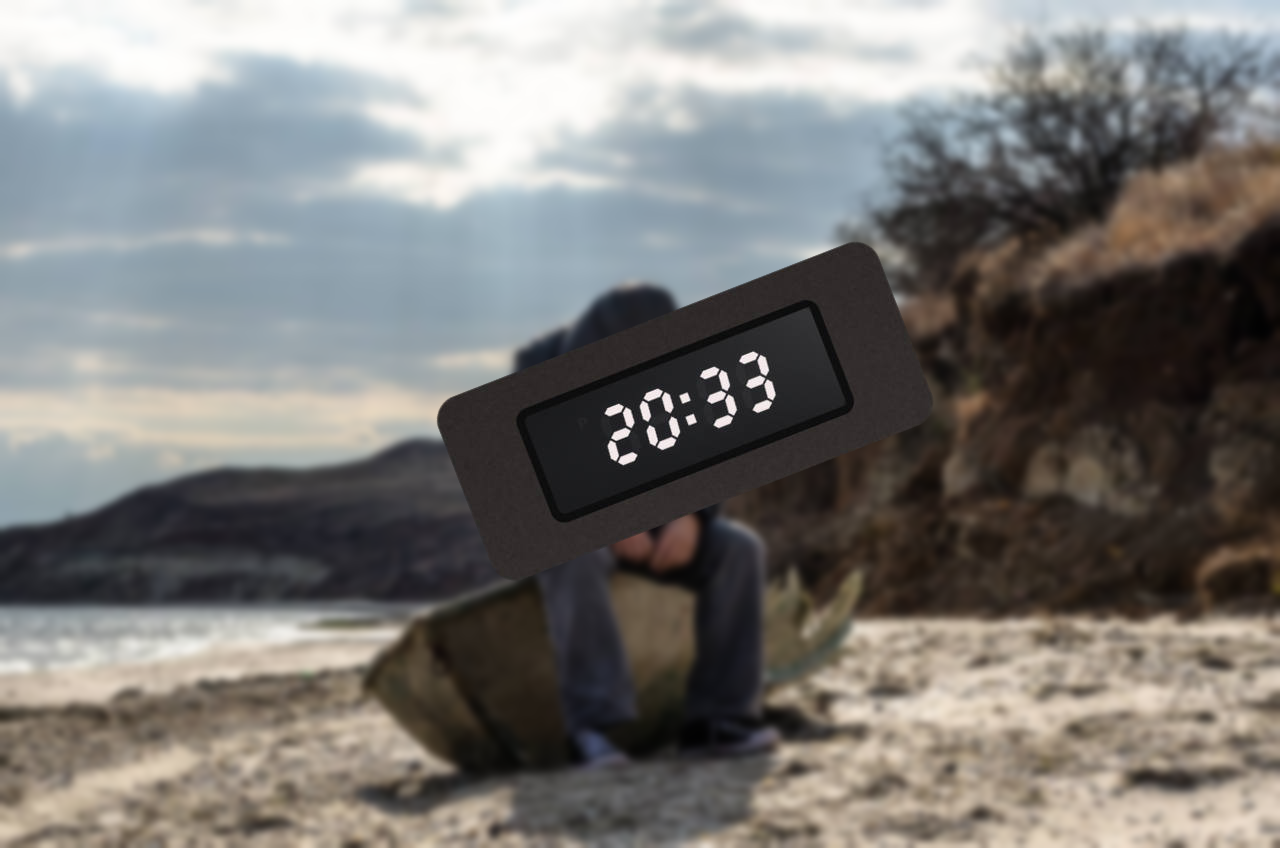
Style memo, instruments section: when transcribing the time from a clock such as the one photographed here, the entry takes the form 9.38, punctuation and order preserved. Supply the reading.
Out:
20.33
